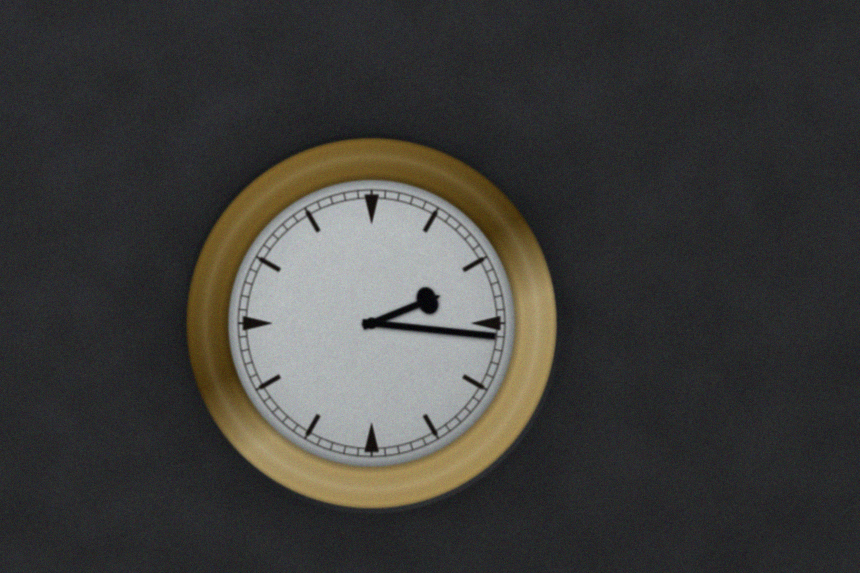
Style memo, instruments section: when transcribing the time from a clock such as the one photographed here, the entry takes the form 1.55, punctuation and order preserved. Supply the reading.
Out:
2.16
